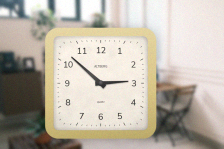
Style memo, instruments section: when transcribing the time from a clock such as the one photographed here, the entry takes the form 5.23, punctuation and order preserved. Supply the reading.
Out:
2.52
